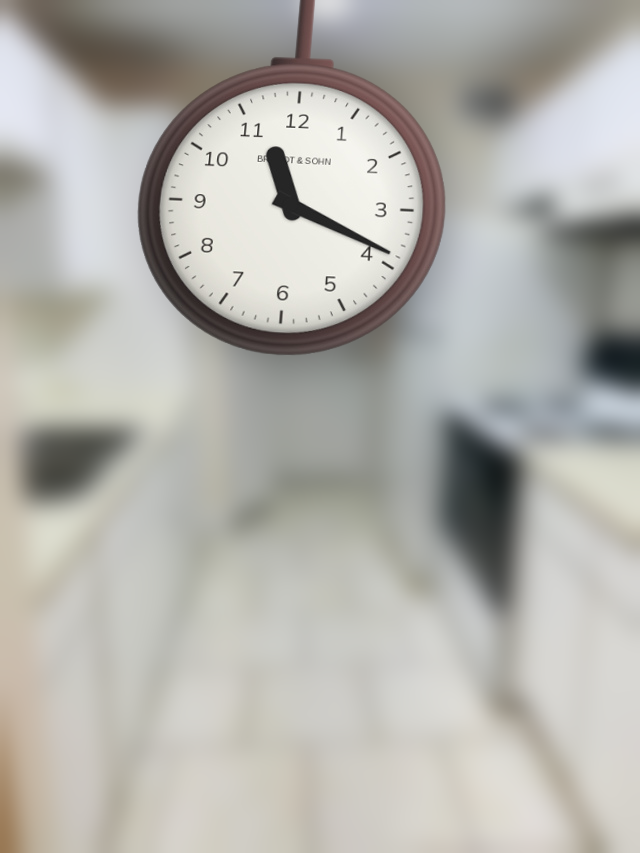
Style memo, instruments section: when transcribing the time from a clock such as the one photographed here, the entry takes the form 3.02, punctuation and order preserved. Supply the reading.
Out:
11.19
